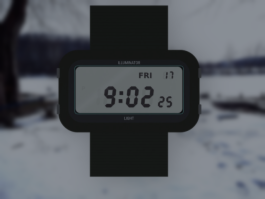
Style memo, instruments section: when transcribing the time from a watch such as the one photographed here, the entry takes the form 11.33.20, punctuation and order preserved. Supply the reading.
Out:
9.02.25
